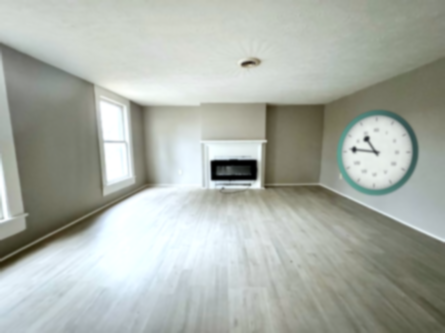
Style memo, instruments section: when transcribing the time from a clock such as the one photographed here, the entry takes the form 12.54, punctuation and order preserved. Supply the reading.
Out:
10.46
